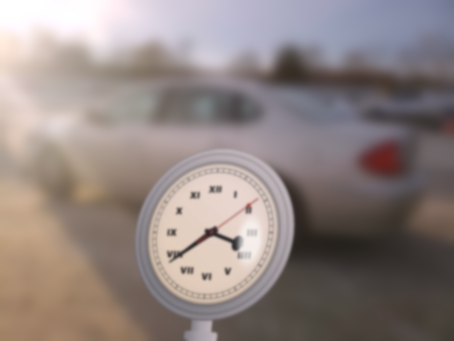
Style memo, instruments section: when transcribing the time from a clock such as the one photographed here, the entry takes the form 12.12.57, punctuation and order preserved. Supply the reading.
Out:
3.39.09
